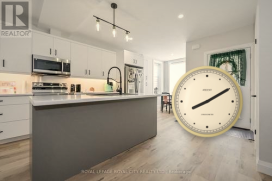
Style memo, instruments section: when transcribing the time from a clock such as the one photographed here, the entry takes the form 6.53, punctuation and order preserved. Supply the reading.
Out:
8.10
